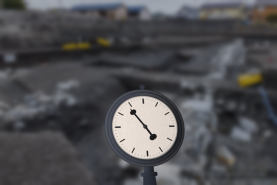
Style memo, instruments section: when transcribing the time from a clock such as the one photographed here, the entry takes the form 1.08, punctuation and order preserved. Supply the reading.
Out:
4.54
